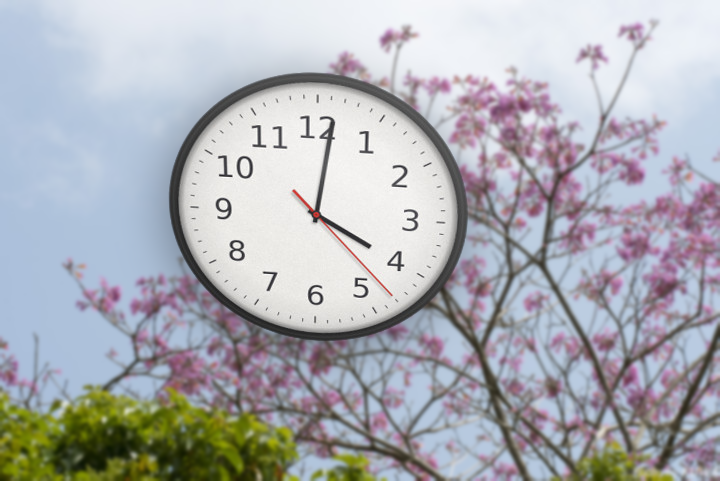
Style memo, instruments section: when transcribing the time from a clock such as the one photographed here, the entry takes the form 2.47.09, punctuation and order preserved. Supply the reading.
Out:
4.01.23
